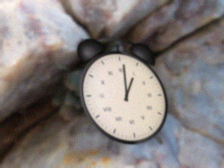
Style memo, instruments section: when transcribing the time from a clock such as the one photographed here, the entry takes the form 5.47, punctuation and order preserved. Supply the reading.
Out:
1.01
